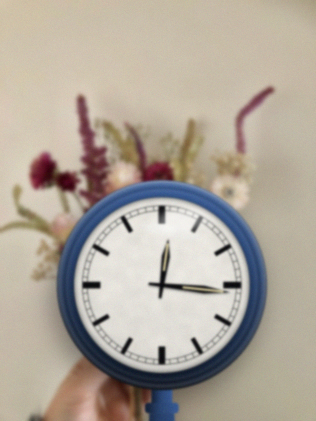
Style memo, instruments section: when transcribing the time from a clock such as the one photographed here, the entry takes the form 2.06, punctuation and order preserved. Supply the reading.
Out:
12.16
